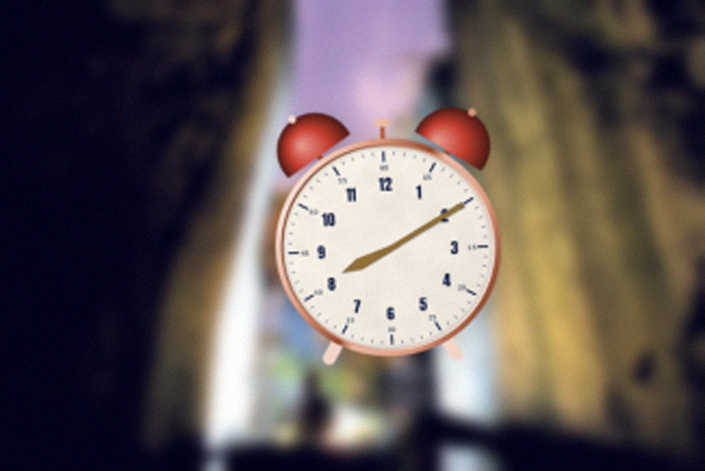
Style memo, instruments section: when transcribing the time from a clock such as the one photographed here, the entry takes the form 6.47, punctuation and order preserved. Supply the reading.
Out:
8.10
